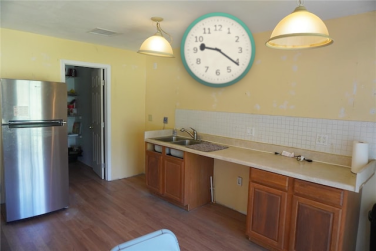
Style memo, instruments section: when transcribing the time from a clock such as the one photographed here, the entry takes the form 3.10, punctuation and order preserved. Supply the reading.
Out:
9.21
